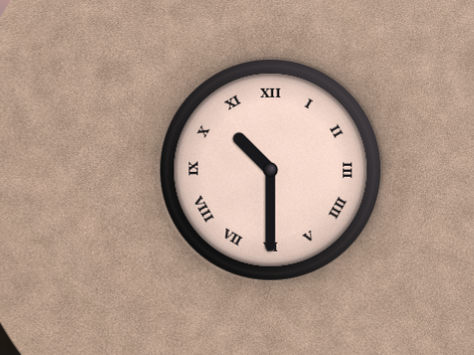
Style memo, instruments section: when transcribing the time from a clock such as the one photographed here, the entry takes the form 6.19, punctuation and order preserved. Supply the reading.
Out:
10.30
